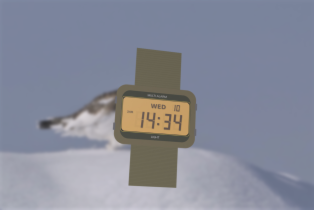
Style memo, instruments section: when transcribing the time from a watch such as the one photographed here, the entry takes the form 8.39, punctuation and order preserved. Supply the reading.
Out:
14.34
